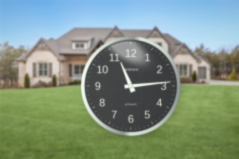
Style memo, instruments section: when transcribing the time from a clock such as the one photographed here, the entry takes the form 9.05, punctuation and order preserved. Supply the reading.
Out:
11.14
